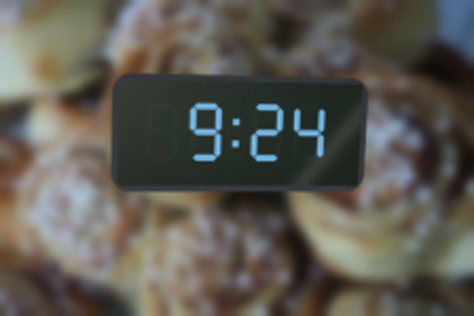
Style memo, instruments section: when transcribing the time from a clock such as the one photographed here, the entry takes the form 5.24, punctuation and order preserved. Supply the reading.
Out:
9.24
